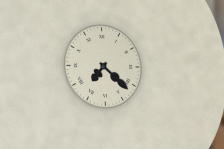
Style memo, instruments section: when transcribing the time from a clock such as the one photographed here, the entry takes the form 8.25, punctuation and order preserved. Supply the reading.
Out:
7.22
